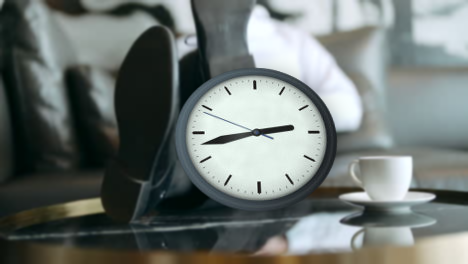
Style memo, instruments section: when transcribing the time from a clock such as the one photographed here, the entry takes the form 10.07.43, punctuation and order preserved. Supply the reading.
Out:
2.42.49
